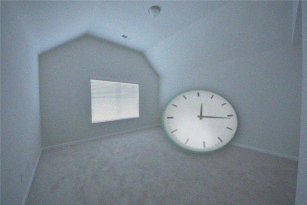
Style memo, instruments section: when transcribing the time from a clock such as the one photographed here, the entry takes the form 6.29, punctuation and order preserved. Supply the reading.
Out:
12.16
